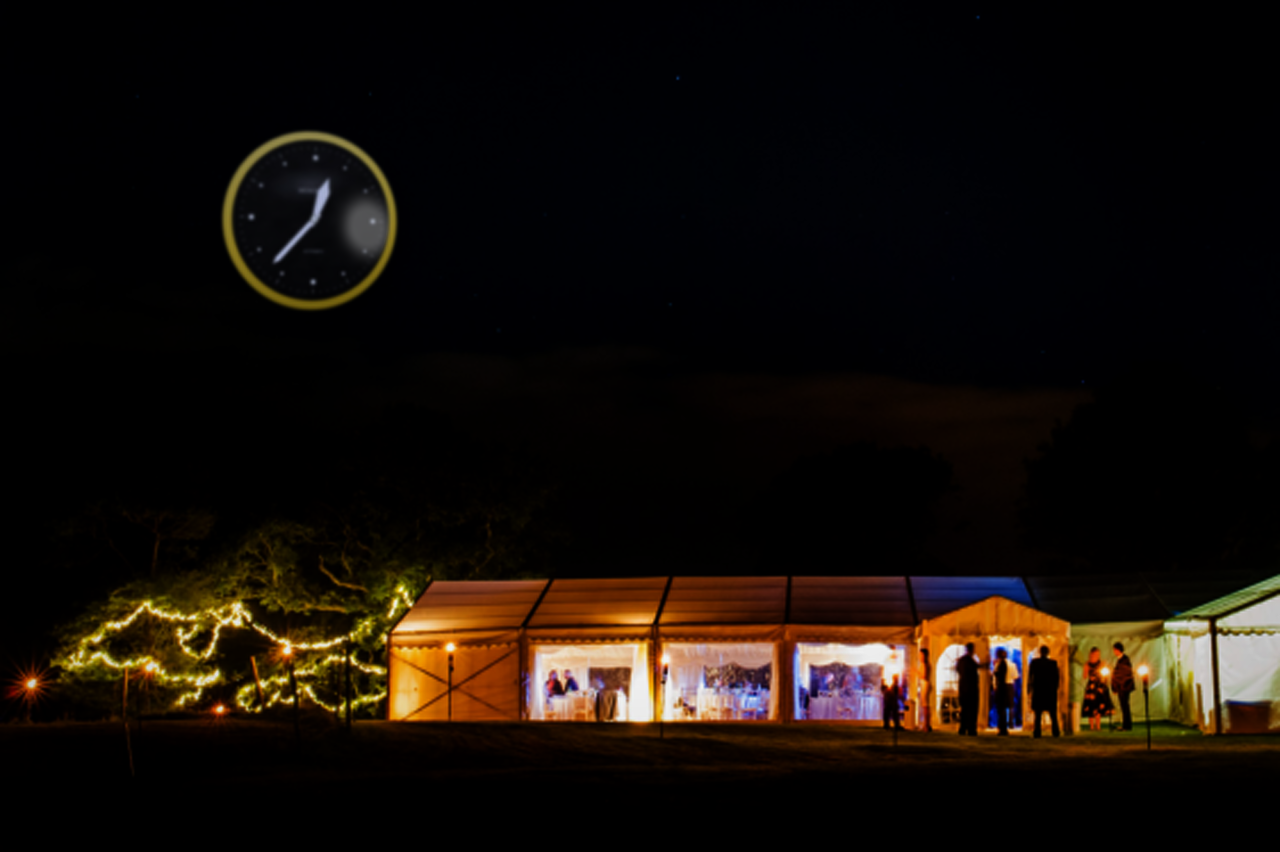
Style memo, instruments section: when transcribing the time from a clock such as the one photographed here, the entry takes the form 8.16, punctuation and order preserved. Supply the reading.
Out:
12.37
